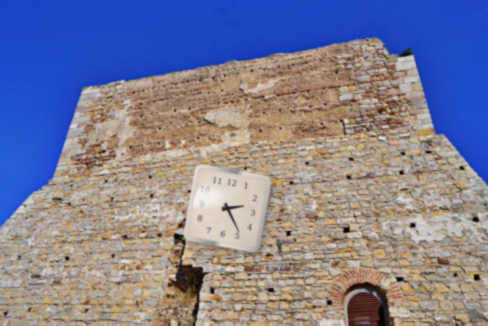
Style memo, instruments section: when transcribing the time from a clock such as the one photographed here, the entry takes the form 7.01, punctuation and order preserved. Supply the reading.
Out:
2.24
